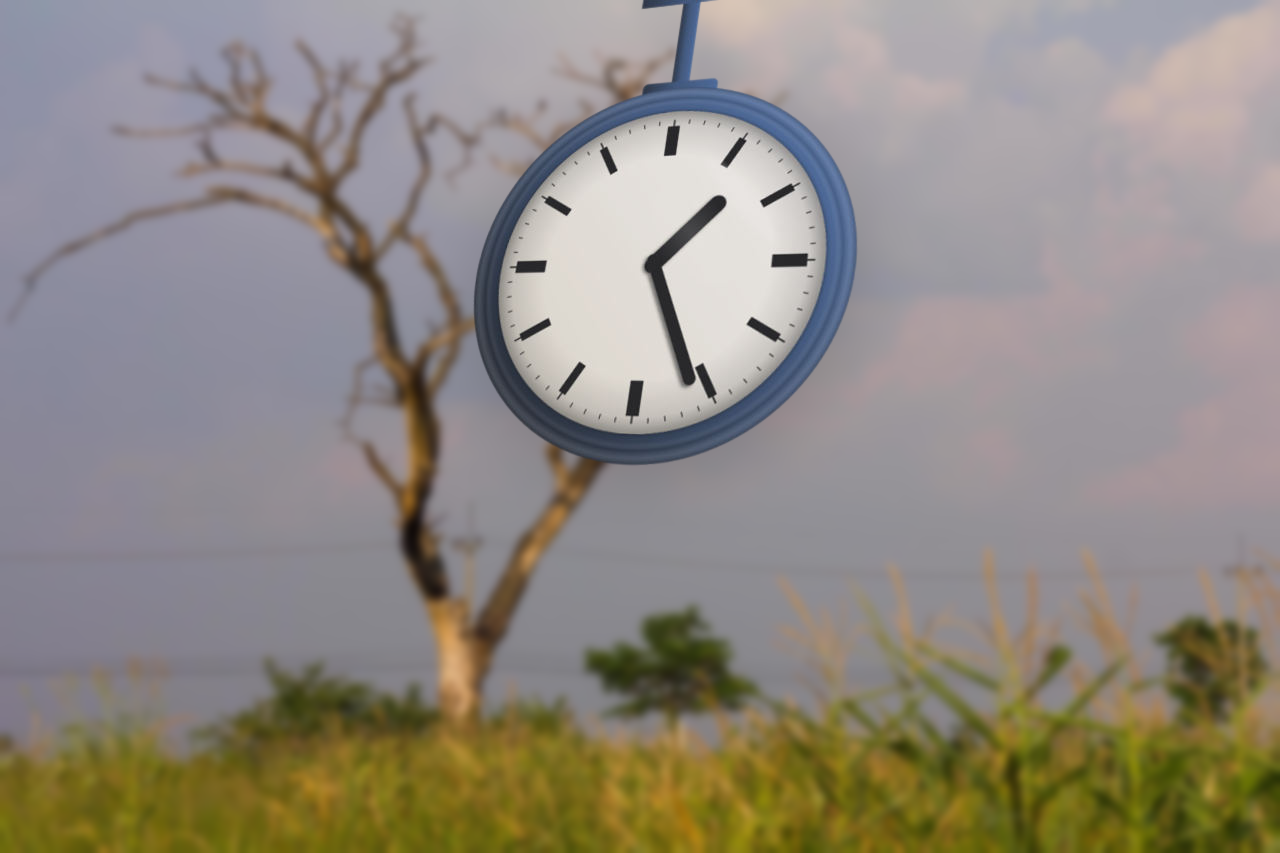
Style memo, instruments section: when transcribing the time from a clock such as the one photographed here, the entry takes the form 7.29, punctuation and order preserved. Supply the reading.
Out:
1.26
